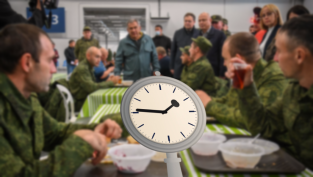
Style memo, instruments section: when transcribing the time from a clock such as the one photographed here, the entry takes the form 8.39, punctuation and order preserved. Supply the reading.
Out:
1.46
